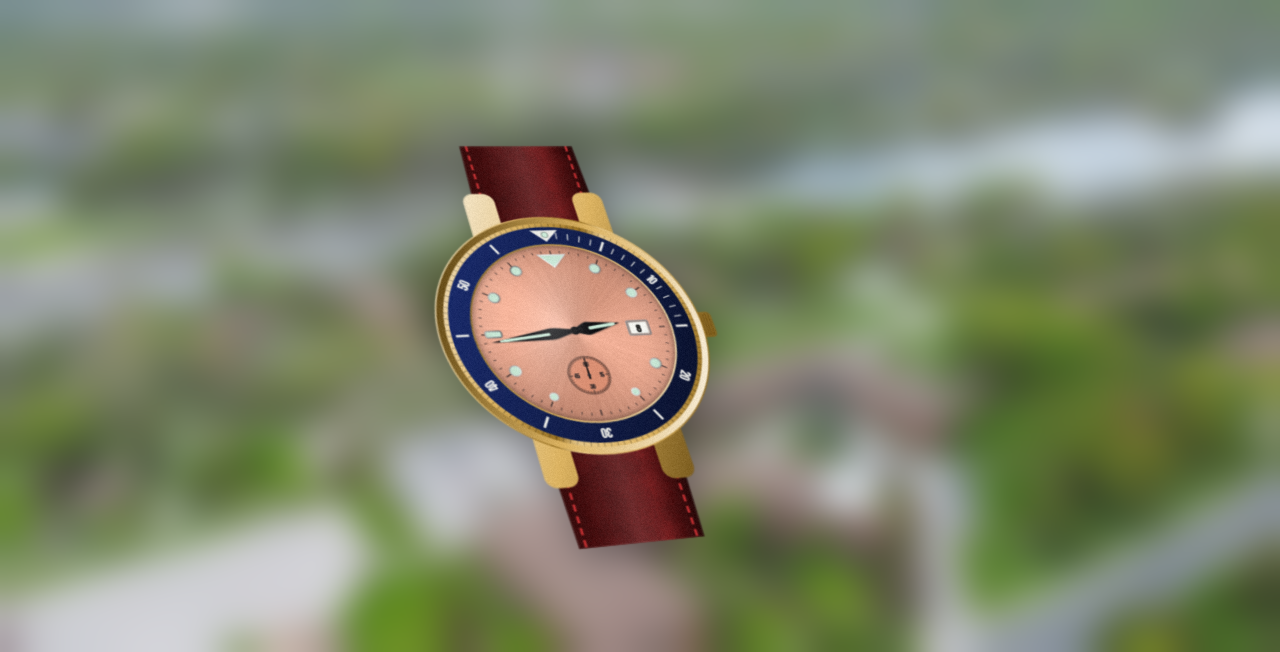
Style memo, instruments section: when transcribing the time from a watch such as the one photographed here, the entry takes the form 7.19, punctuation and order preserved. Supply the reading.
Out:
2.44
